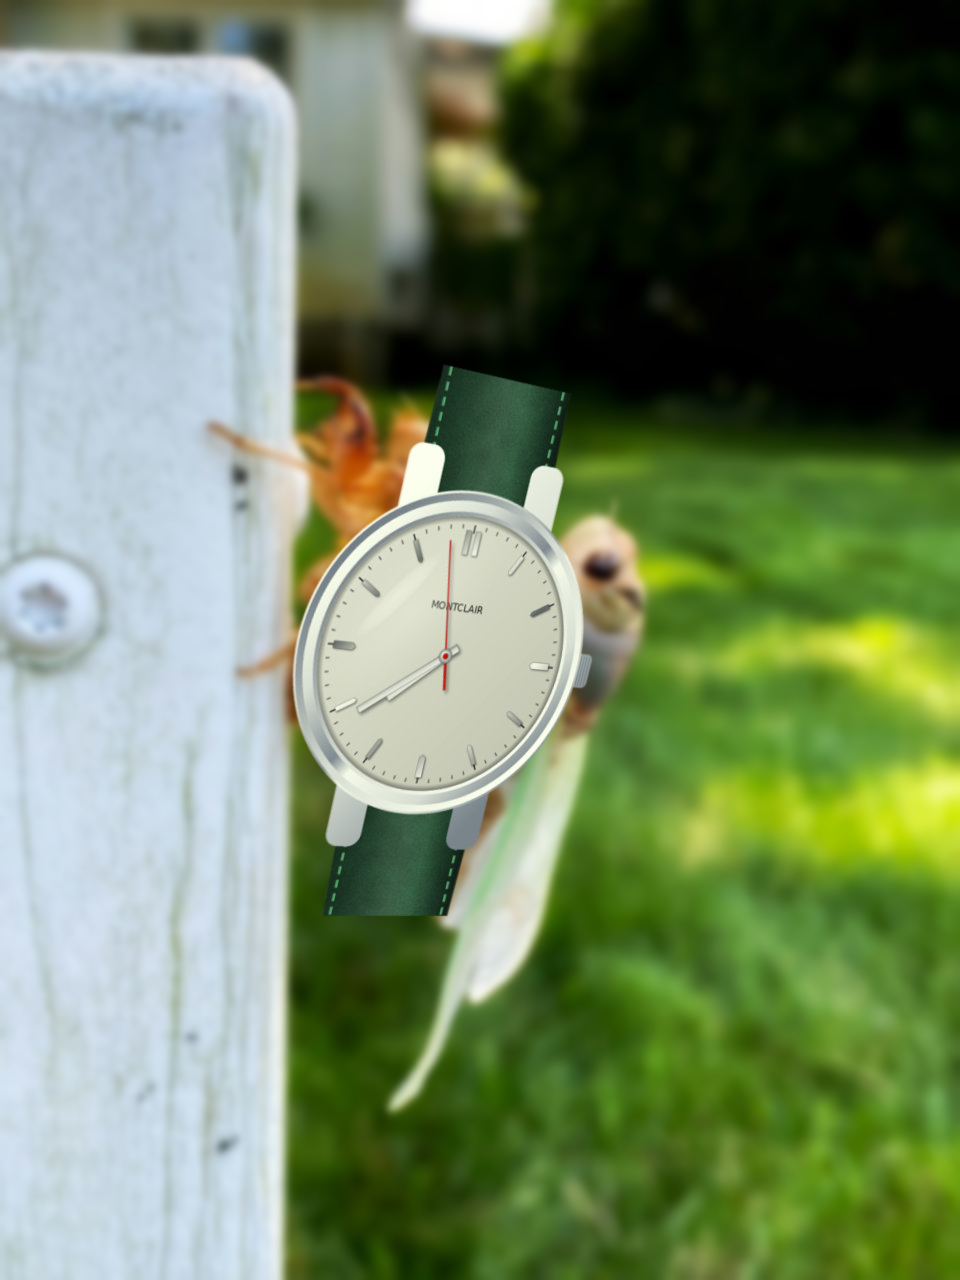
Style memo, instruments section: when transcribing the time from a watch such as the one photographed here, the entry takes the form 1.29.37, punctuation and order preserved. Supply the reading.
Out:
7.38.58
